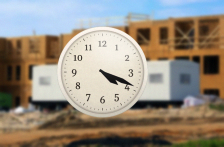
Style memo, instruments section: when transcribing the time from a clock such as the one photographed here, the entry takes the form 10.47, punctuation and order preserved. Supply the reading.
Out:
4.19
